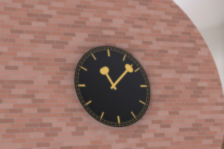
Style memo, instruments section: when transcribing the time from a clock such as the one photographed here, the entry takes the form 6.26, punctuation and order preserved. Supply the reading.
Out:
11.08
